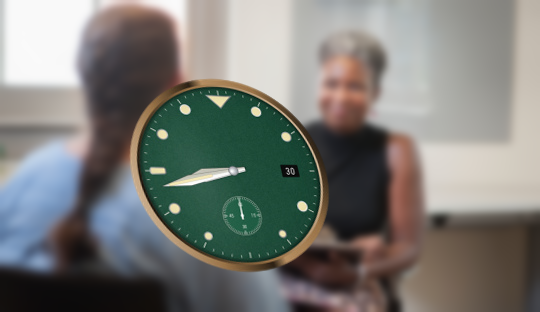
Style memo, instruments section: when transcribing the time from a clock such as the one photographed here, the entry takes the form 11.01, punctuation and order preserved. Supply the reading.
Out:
8.43
